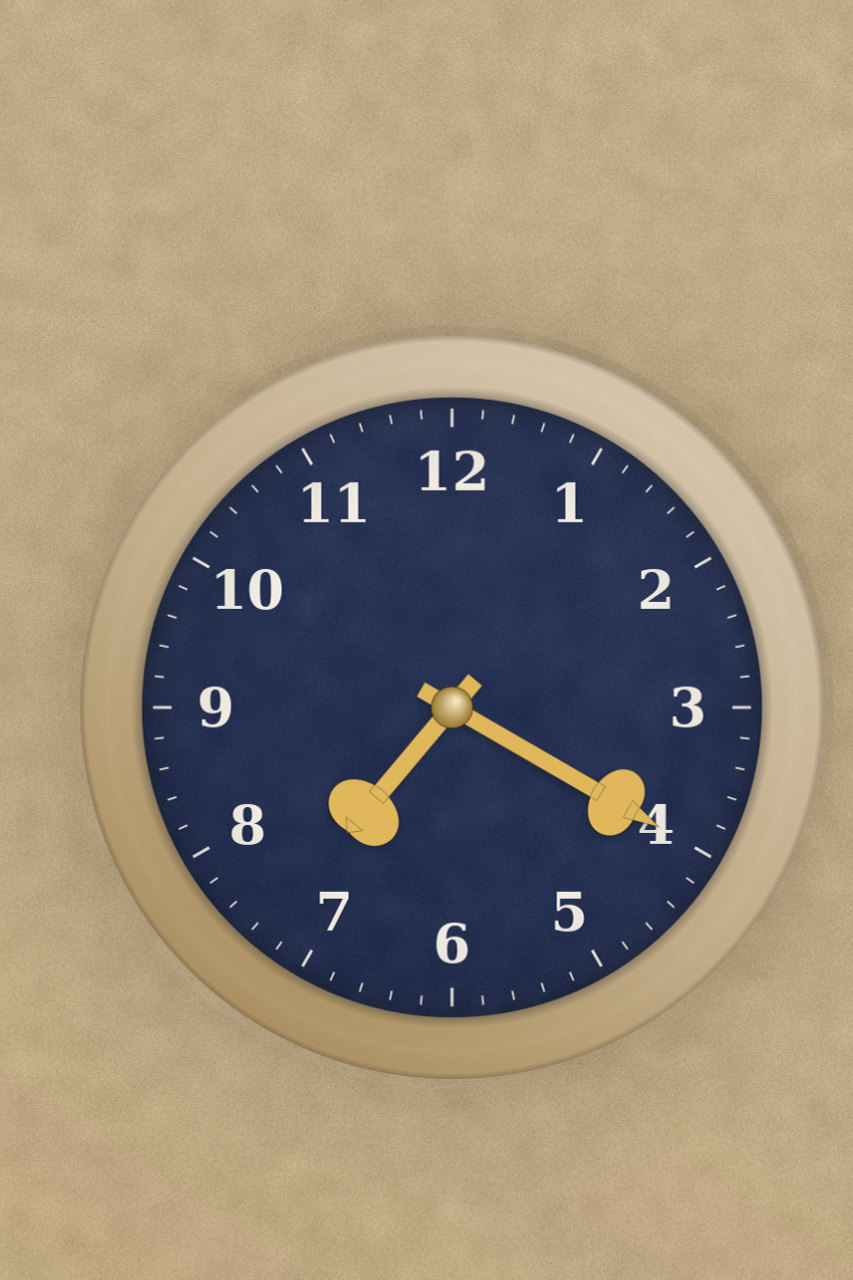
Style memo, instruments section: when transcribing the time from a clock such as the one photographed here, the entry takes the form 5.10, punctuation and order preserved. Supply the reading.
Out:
7.20
